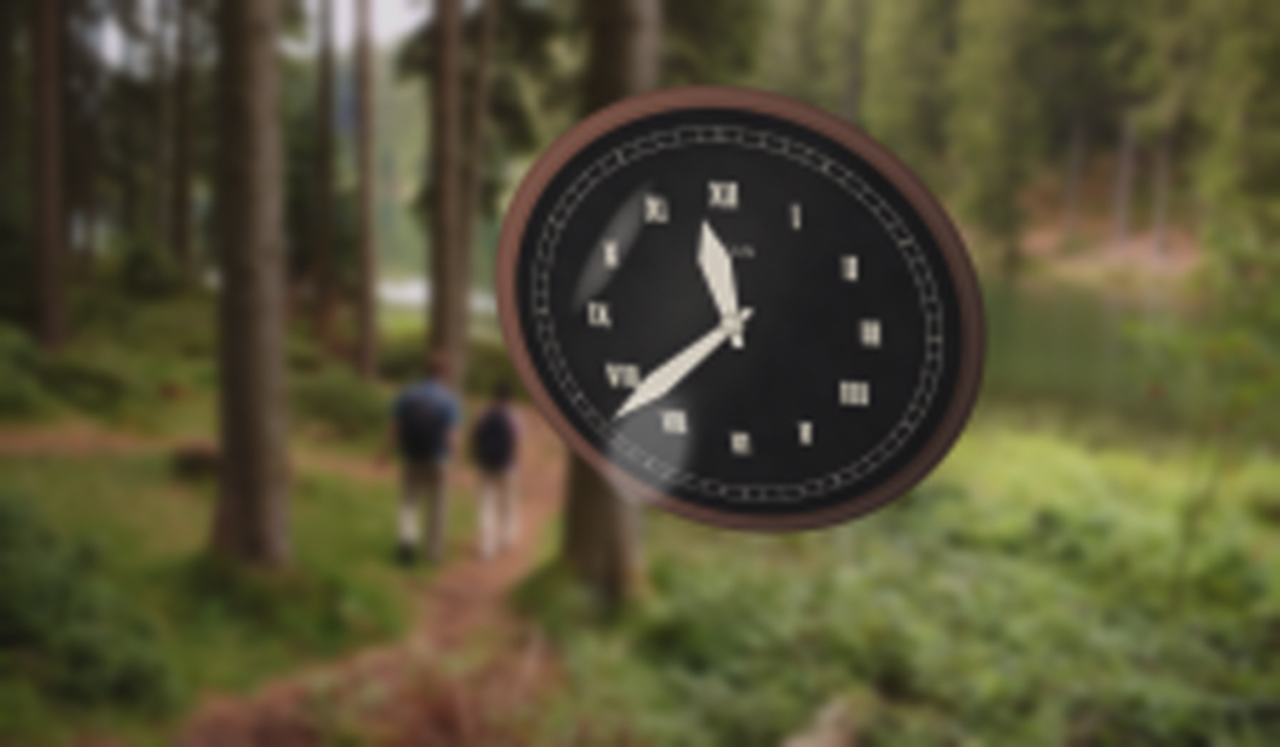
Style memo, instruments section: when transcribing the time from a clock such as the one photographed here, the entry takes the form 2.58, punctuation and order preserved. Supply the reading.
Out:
11.38
